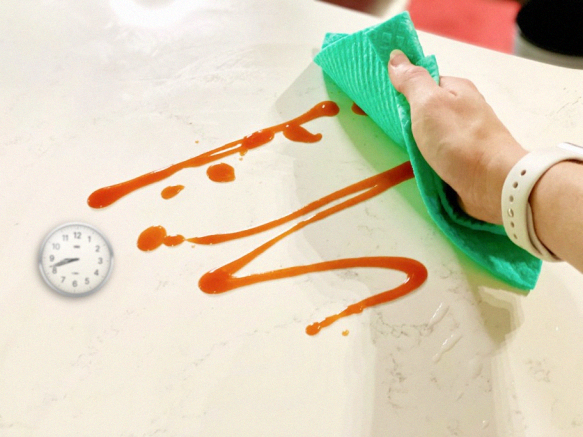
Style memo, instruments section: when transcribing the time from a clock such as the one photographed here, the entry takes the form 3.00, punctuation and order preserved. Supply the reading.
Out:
8.42
